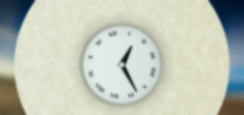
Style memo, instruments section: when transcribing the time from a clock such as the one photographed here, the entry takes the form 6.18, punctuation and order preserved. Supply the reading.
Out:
1.28
